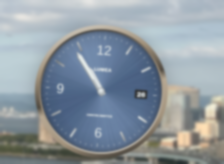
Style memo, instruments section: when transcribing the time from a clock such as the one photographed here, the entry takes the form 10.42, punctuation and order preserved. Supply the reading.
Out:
10.54
